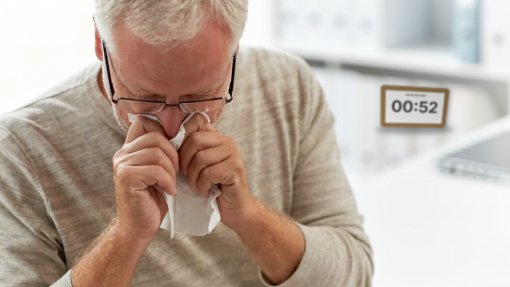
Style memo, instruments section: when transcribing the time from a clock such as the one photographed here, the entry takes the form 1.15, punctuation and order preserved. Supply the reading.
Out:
0.52
